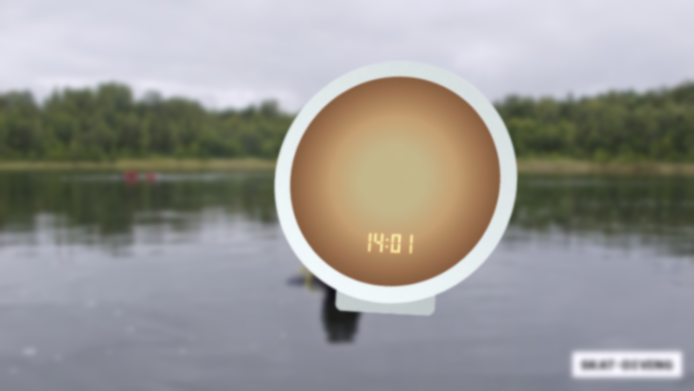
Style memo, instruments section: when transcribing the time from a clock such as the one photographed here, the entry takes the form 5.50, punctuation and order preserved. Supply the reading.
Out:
14.01
